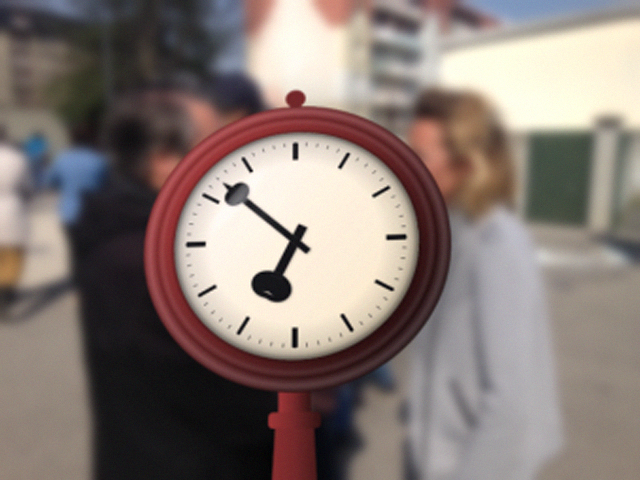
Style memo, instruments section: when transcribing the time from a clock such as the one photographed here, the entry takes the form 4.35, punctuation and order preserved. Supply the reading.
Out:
6.52
